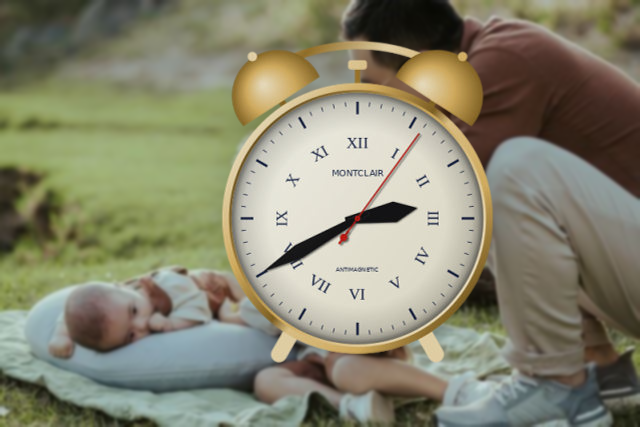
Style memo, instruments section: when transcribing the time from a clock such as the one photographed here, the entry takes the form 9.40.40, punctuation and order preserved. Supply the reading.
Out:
2.40.06
